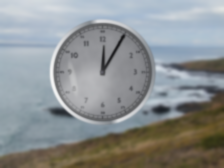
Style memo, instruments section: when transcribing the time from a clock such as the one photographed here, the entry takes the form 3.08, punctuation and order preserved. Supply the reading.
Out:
12.05
